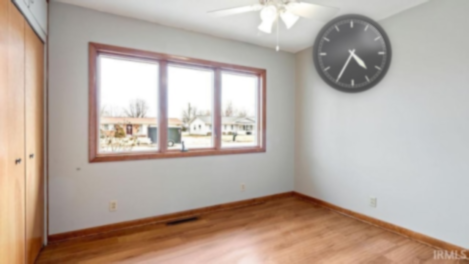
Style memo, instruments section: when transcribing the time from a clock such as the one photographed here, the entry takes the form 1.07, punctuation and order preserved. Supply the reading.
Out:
4.35
